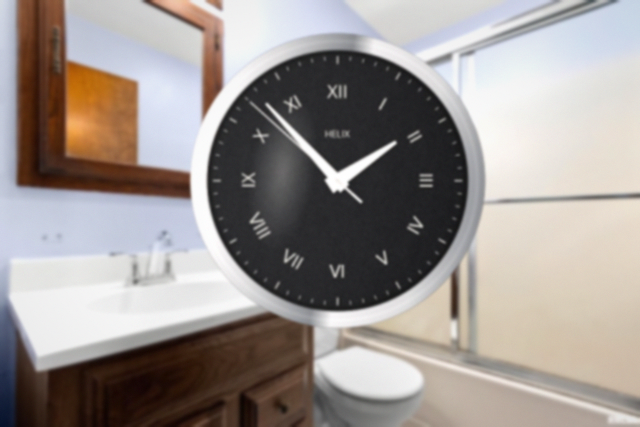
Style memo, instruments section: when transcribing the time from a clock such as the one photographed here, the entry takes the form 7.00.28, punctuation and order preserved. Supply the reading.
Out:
1.52.52
